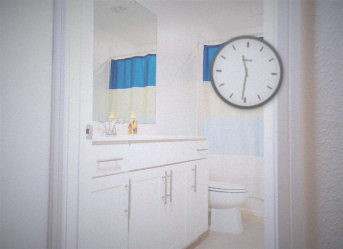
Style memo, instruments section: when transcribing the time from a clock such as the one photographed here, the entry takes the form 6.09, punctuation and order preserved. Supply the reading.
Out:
11.31
